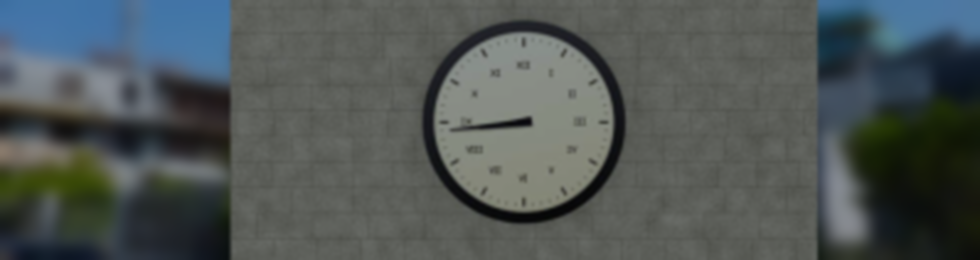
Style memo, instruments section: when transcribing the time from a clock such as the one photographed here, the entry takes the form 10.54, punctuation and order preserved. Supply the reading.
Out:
8.44
